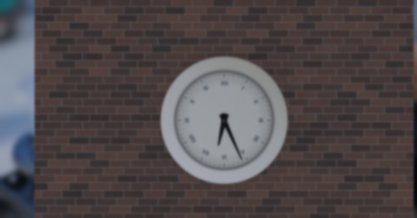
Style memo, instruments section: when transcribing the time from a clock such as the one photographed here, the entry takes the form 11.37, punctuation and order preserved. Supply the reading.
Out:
6.26
